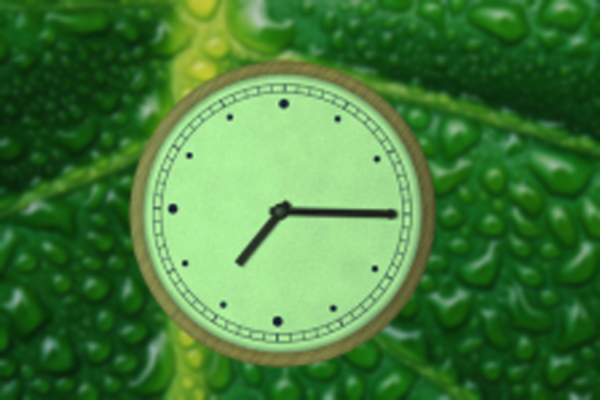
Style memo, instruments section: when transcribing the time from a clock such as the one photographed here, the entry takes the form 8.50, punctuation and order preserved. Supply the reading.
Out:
7.15
